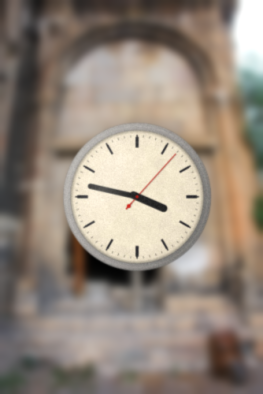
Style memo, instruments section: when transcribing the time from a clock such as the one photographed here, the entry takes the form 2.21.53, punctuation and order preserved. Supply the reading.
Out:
3.47.07
